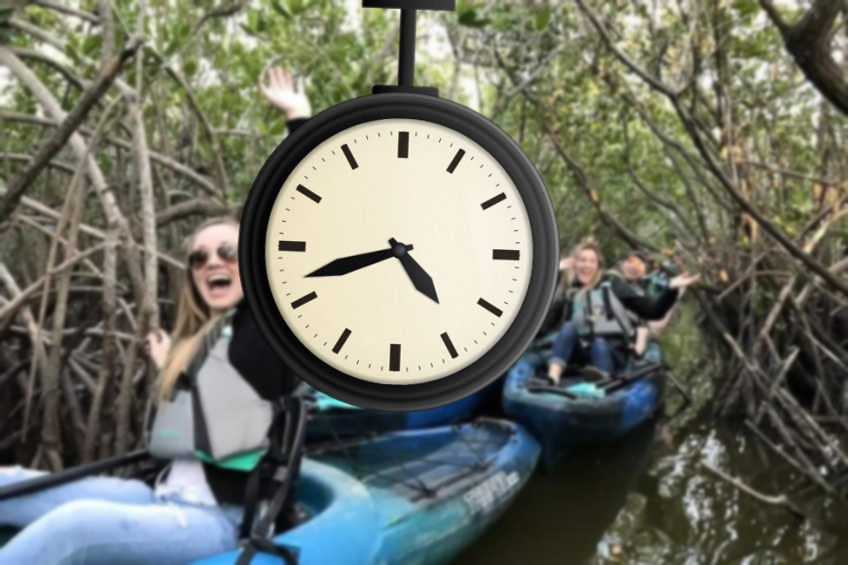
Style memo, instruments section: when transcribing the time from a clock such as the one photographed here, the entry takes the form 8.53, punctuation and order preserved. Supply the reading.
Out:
4.42
